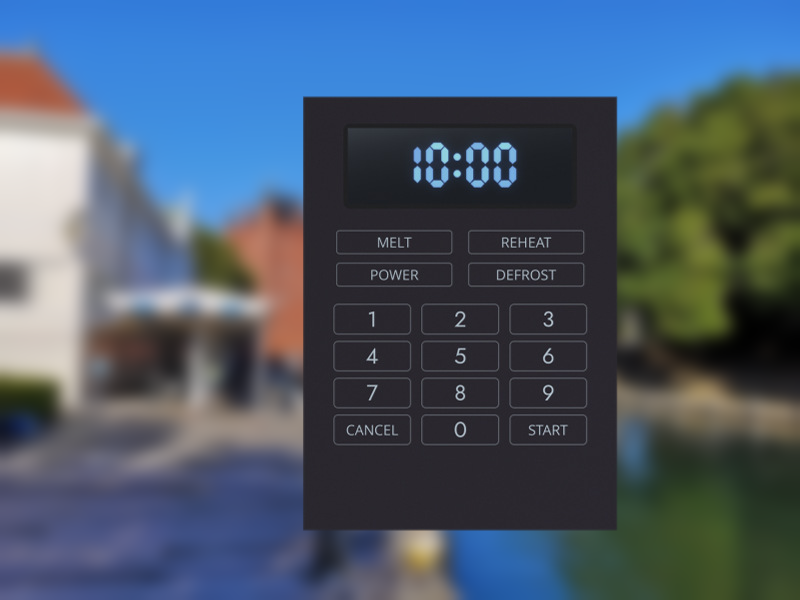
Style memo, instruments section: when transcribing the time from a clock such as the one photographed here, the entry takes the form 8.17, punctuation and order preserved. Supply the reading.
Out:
10.00
